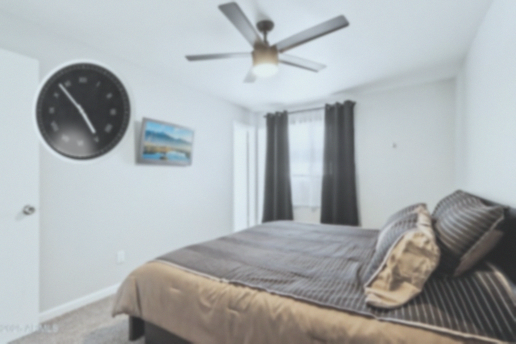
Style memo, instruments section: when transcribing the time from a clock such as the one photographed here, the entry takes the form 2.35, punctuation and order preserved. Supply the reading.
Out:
4.53
